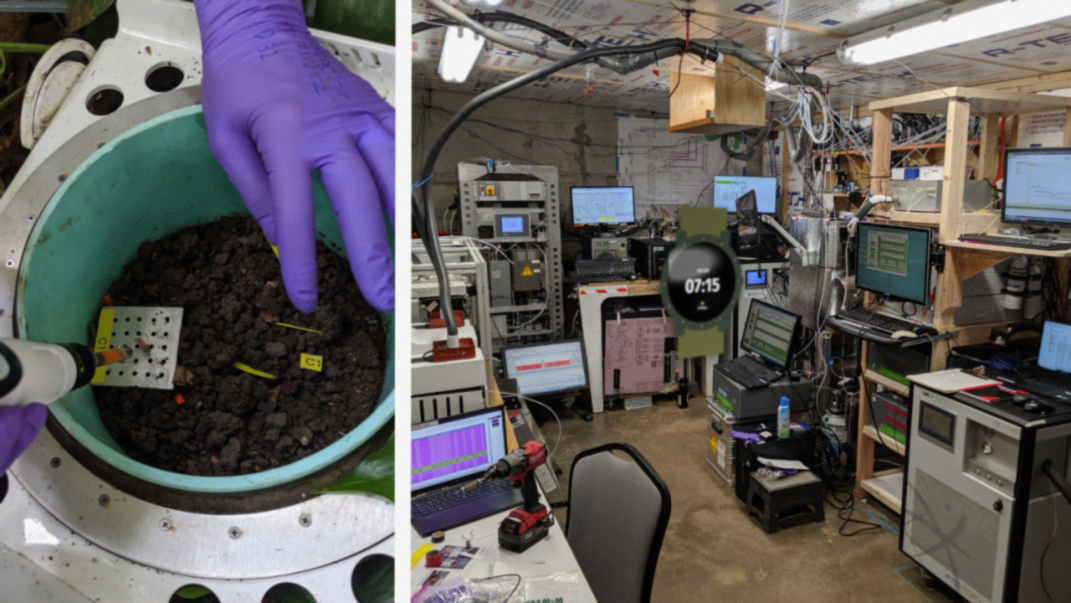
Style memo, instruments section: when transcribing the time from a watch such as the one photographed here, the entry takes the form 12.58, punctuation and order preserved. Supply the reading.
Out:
7.15
